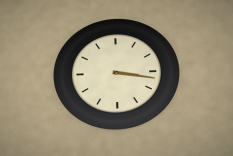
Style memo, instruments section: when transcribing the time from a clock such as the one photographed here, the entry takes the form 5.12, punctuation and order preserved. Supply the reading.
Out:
3.17
